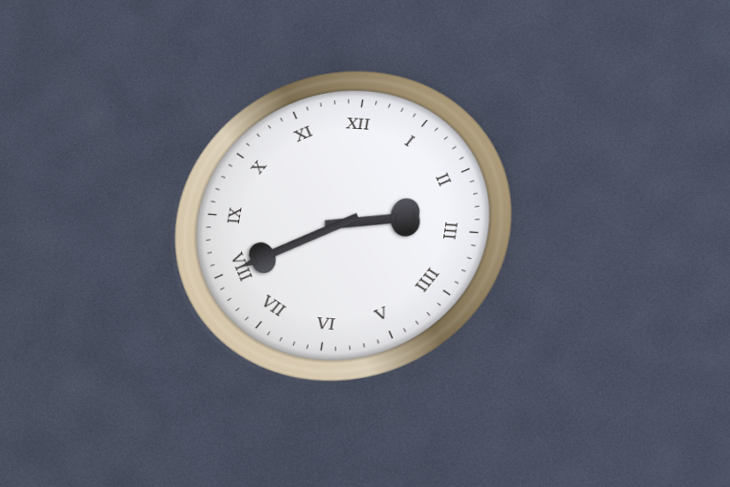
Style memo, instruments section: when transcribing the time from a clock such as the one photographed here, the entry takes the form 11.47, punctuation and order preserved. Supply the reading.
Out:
2.40
